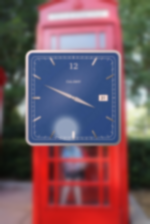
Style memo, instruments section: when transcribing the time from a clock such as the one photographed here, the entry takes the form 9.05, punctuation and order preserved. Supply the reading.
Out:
3.49
